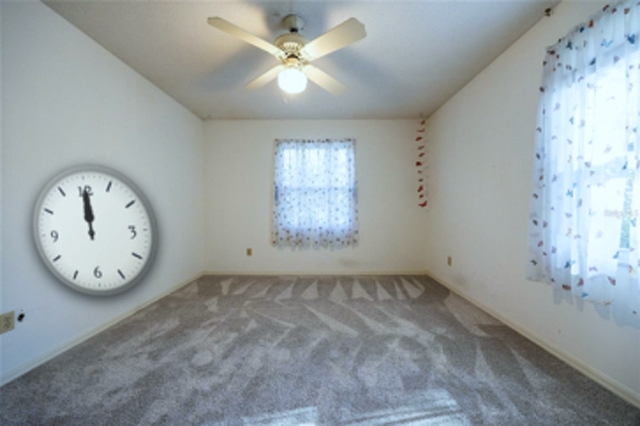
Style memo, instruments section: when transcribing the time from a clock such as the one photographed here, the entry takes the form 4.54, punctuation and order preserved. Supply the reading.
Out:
12.00
